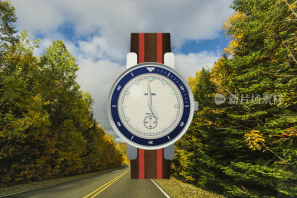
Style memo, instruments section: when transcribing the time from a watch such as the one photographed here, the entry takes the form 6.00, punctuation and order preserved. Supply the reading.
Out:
4.59
